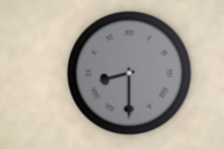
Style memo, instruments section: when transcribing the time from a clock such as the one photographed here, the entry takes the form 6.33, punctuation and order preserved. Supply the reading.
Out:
8.30
